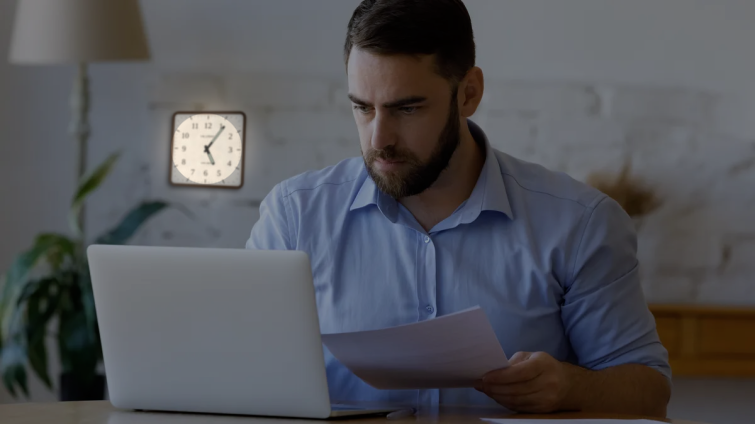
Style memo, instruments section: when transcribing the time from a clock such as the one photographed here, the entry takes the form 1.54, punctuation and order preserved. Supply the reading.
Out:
5.06
